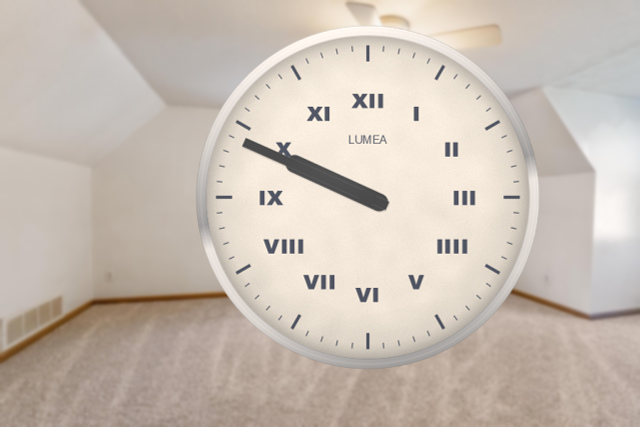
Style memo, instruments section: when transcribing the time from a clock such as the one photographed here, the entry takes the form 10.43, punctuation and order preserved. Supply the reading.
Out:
9.49
